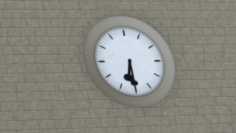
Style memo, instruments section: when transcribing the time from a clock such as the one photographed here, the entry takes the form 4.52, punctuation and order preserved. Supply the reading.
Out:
6.30
